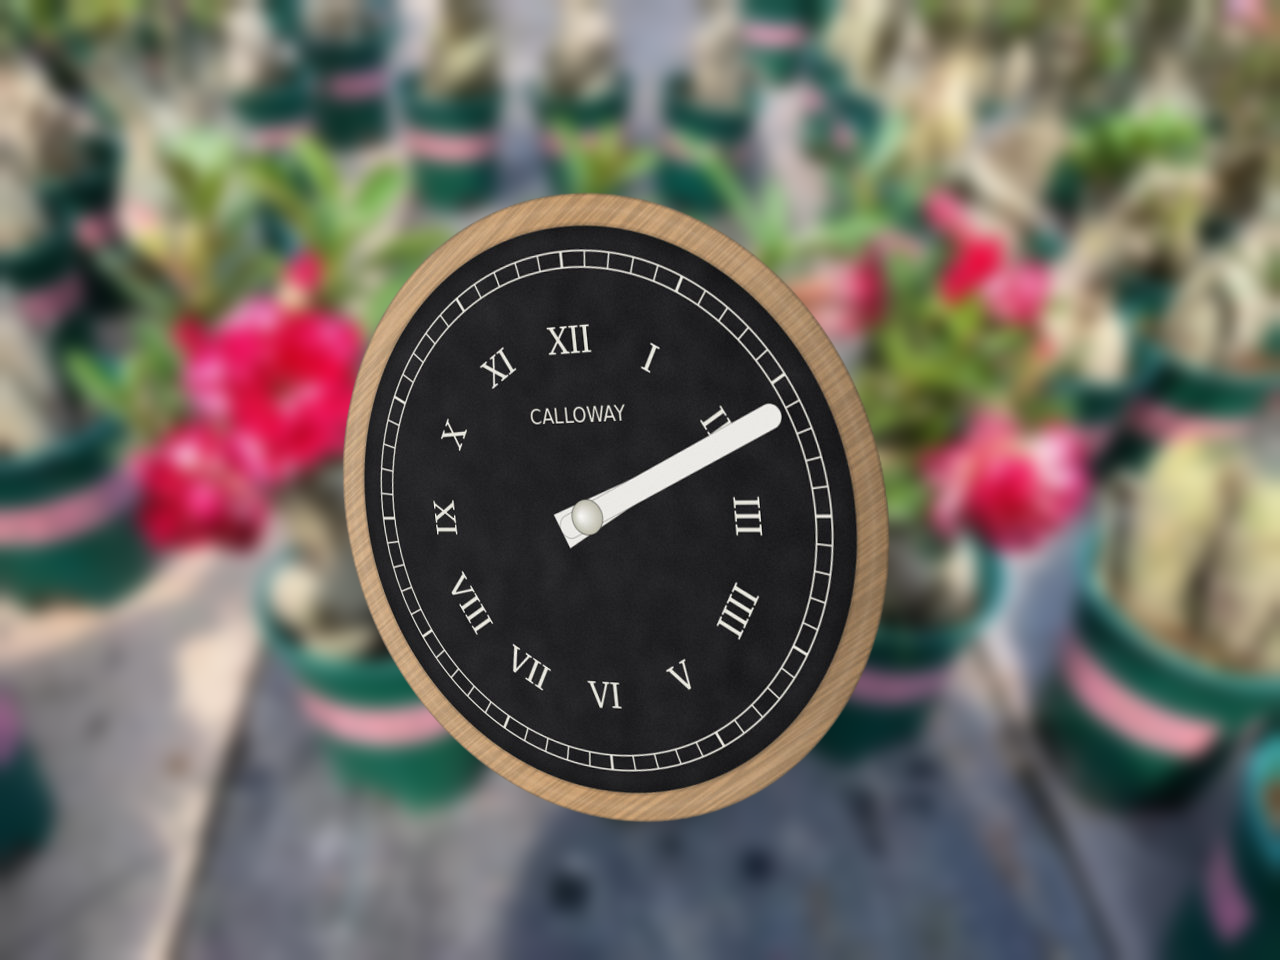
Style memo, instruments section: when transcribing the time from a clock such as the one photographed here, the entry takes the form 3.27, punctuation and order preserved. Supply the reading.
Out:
2.11
